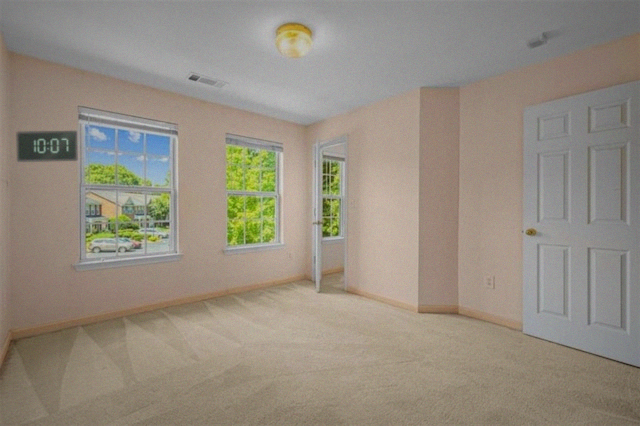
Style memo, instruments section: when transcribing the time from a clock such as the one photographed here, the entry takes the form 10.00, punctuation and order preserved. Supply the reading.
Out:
10.07
